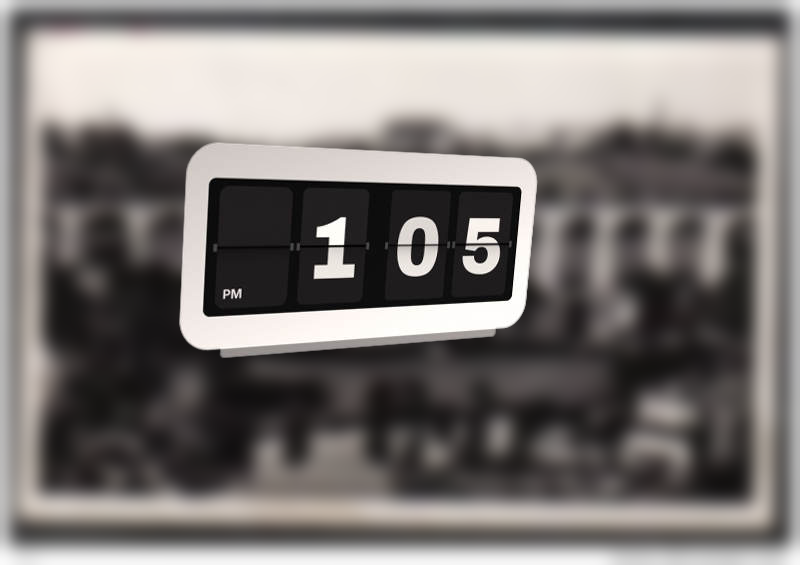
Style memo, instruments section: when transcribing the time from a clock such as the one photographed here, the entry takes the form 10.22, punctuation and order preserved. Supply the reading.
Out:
1.05
